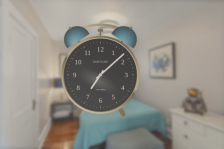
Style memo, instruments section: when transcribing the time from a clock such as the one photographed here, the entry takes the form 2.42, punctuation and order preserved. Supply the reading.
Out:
7.08
